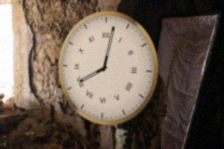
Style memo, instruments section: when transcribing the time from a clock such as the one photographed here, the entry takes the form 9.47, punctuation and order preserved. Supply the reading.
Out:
8.02
